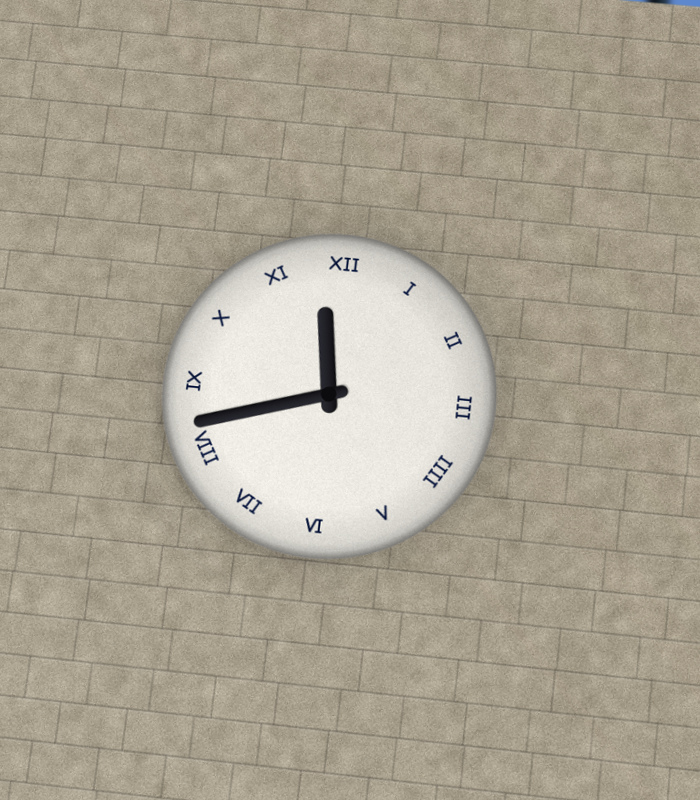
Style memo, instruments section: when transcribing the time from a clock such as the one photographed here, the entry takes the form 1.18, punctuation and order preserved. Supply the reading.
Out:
11.42
